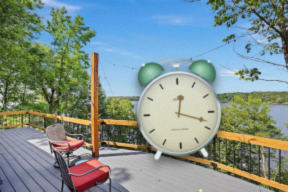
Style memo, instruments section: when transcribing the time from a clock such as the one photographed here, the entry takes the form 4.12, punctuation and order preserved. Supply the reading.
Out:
12.18
